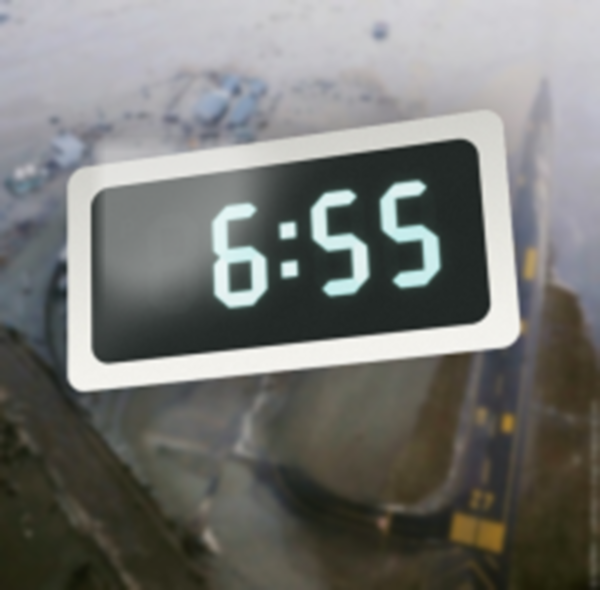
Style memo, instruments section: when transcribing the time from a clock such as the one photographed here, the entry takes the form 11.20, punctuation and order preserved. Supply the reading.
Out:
6.55
